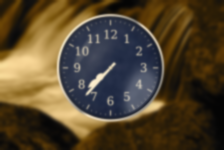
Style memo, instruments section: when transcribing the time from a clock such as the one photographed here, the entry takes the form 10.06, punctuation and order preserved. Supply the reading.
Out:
7.37
